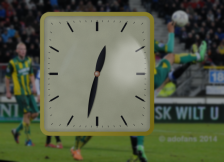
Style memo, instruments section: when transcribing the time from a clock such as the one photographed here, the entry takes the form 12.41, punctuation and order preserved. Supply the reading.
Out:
12.32
